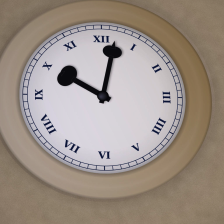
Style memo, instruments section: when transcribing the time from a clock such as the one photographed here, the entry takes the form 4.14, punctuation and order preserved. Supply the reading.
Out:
10.02
